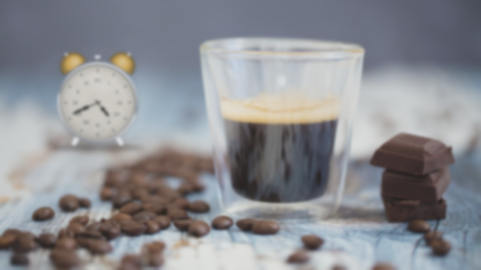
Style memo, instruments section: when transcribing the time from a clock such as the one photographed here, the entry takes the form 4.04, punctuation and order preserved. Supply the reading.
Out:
4.41
